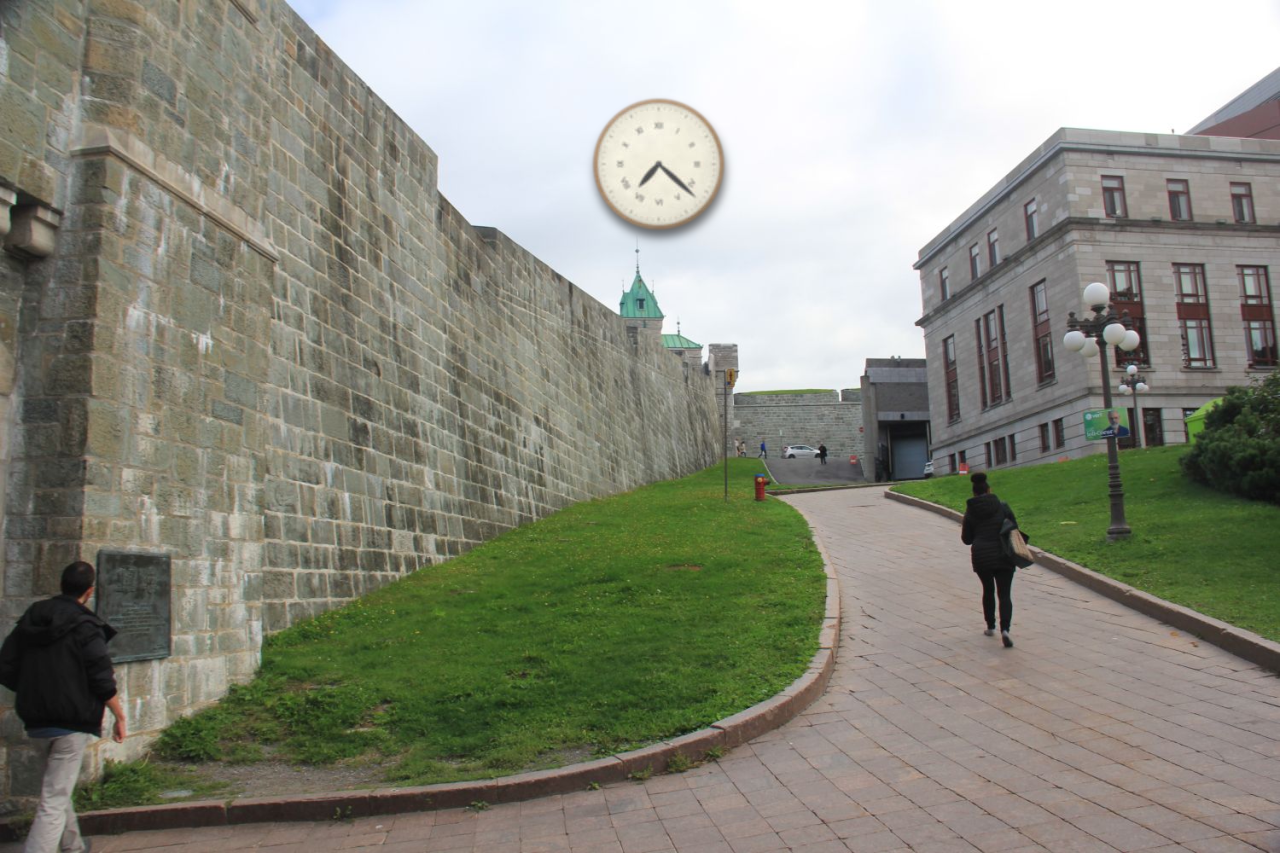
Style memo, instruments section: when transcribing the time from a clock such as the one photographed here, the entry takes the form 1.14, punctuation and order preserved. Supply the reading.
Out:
7.22
